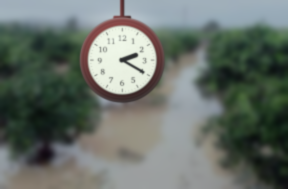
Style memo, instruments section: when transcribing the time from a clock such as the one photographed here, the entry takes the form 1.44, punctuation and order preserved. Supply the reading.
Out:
2.20
